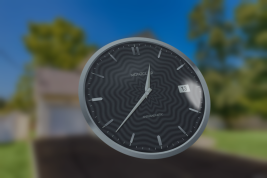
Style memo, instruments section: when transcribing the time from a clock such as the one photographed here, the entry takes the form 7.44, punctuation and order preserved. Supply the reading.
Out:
12.38
